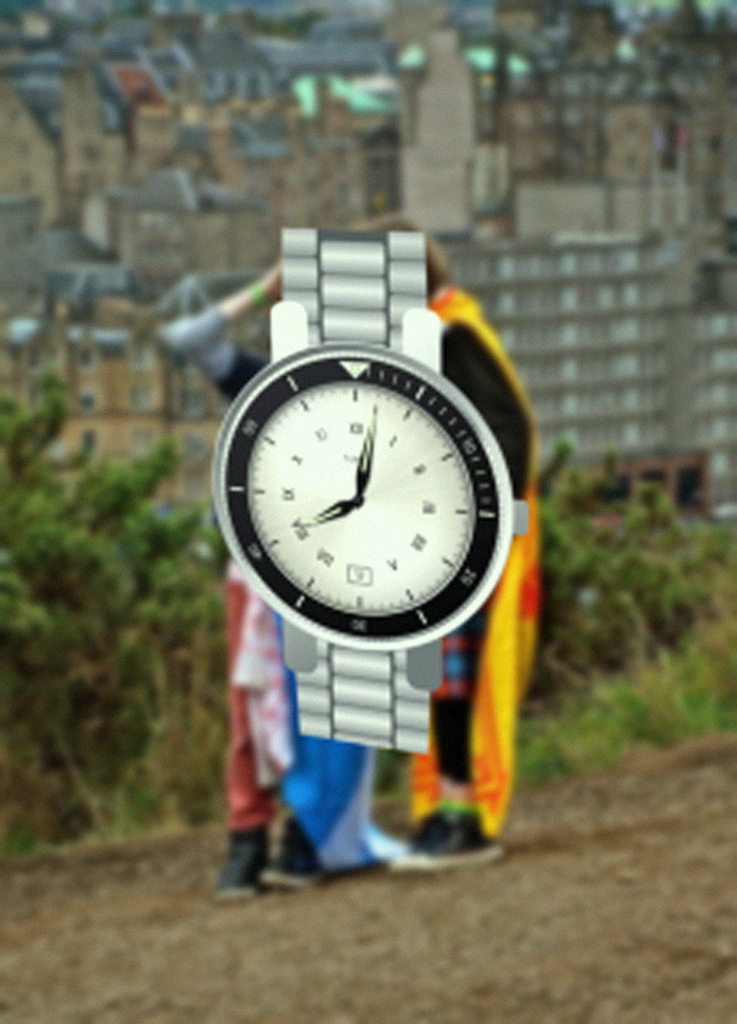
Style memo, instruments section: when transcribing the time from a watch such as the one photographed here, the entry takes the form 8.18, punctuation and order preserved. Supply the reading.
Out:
8.02
